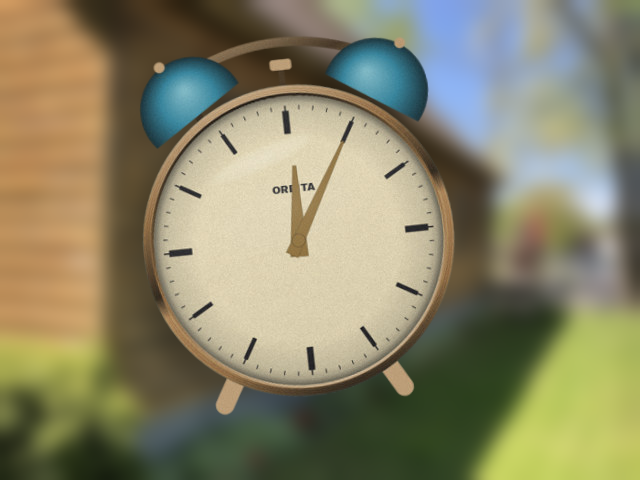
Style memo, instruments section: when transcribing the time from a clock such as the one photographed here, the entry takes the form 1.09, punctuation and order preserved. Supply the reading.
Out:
12.05
